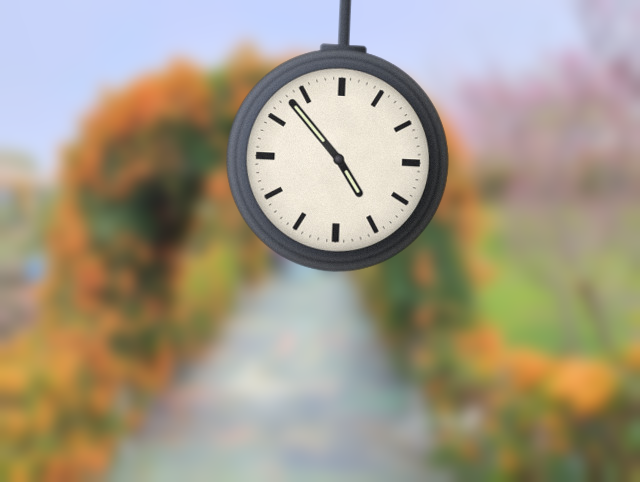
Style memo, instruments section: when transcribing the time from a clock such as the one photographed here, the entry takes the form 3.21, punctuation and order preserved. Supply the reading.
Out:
4.53
